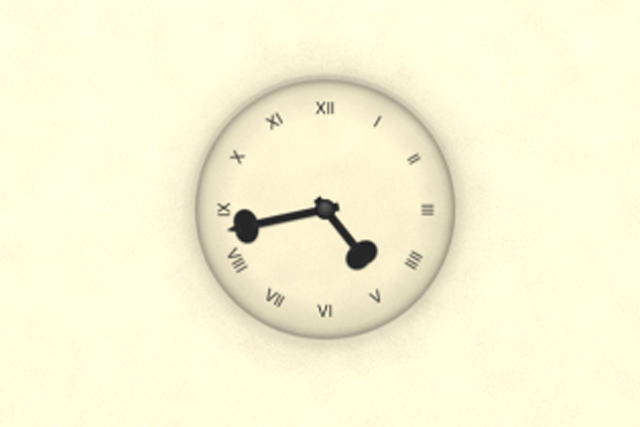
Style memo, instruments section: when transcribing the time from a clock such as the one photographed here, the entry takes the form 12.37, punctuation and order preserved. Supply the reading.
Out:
4.43
